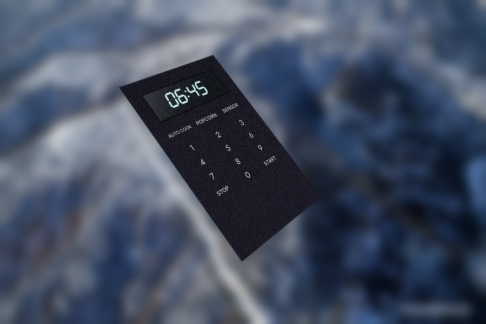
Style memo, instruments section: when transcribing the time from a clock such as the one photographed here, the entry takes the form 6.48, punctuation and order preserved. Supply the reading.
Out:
6.45
